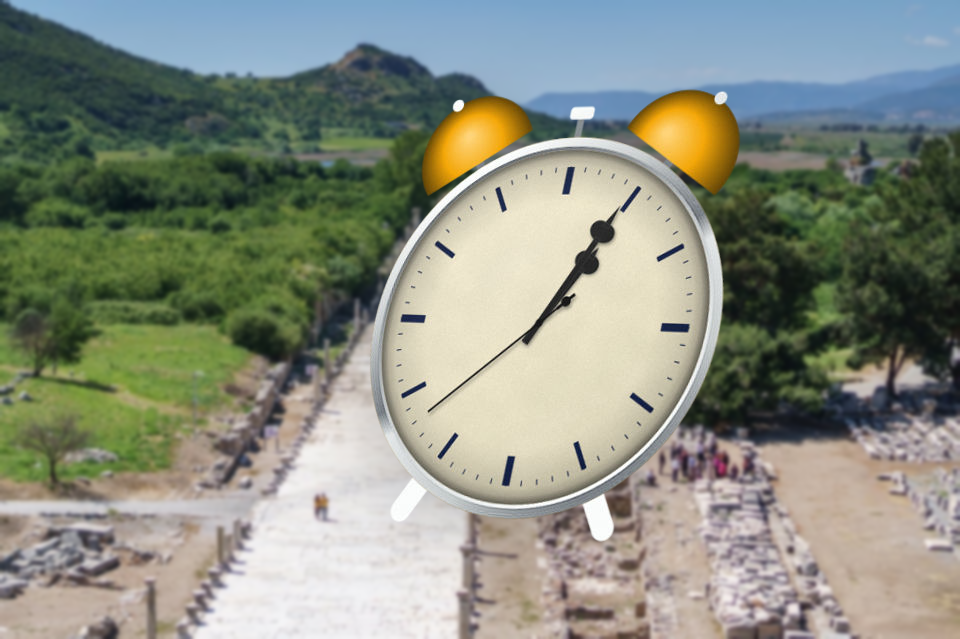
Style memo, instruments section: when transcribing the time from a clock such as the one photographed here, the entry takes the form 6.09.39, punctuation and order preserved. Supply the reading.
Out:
1.04.38
